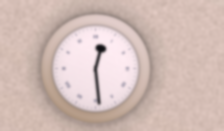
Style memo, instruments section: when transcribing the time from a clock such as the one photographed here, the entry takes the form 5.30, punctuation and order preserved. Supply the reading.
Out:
12.29
